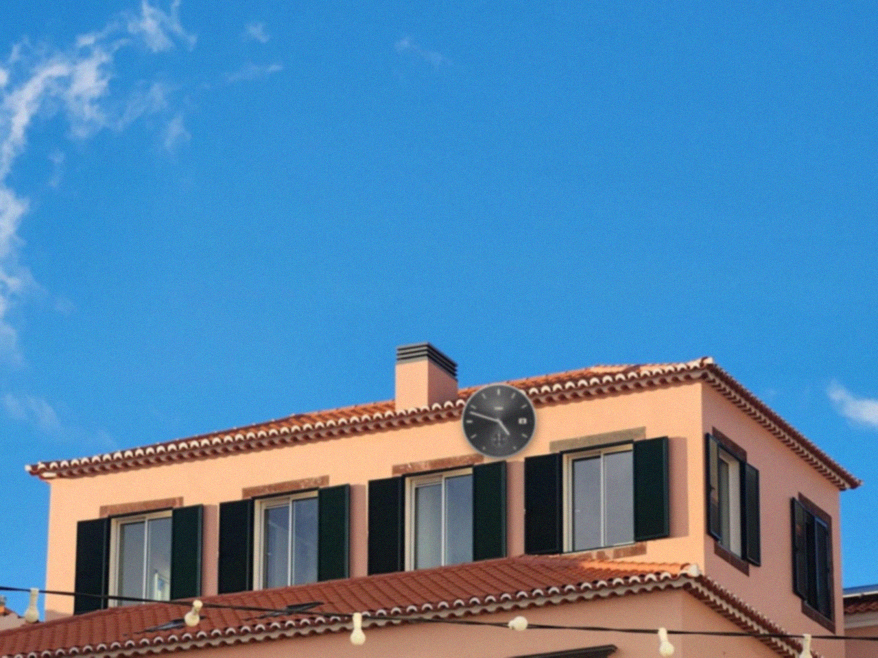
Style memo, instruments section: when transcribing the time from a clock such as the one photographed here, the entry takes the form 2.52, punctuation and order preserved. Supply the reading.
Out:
4.48
